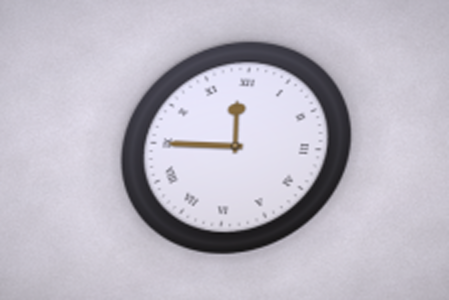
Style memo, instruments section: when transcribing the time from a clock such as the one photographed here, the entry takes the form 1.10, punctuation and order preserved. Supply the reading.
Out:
11.45
